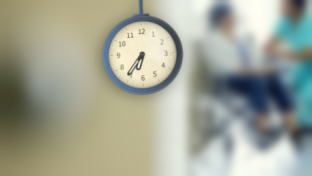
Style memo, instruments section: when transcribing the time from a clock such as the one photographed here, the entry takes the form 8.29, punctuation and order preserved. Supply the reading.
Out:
6.36
